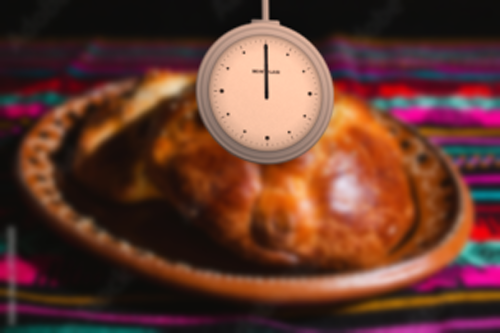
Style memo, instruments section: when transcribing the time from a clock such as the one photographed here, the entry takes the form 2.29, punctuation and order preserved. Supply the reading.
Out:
12.00
